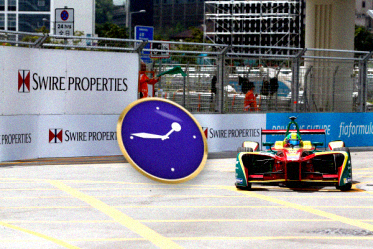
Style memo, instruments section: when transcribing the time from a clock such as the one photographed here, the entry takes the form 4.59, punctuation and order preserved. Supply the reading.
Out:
1.46
